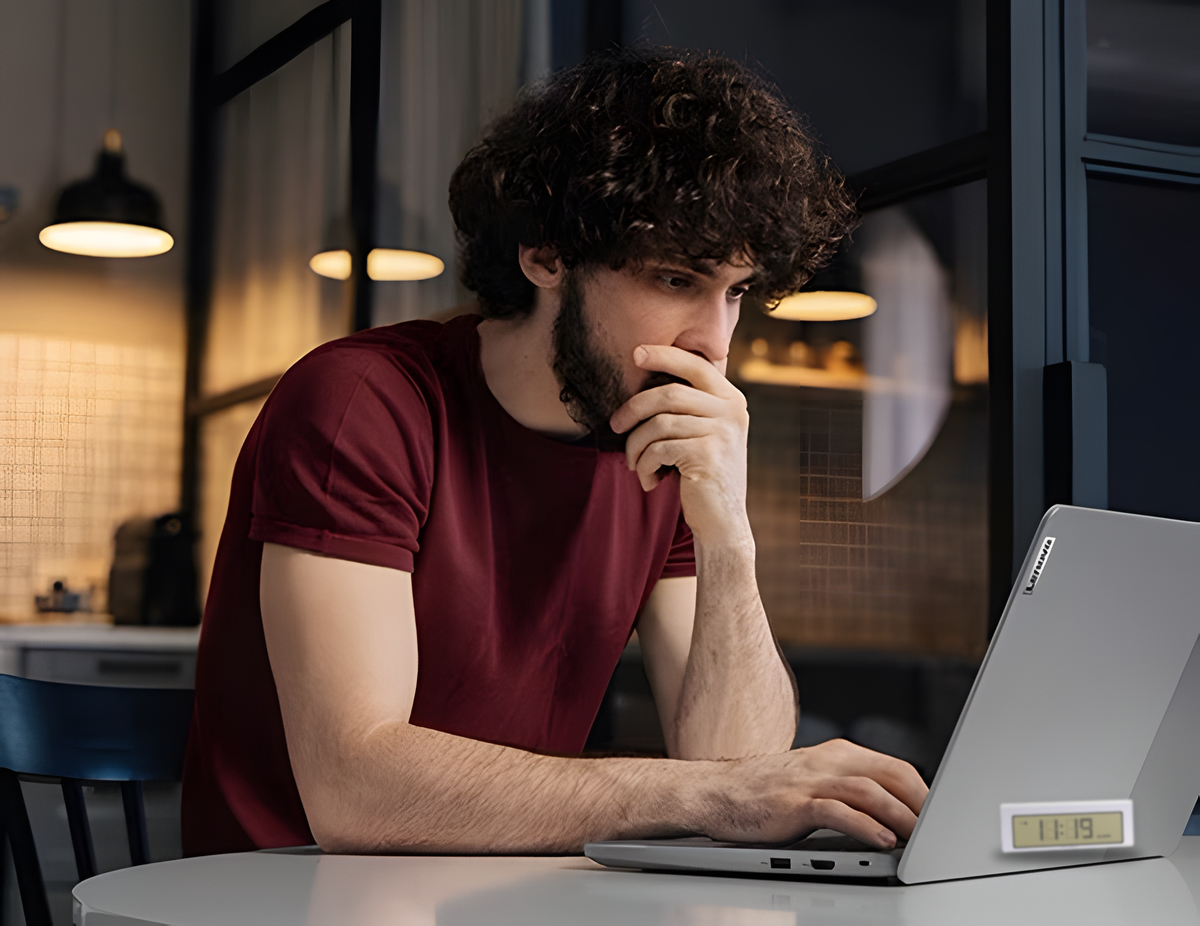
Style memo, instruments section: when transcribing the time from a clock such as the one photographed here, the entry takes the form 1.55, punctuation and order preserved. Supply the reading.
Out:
11.19
